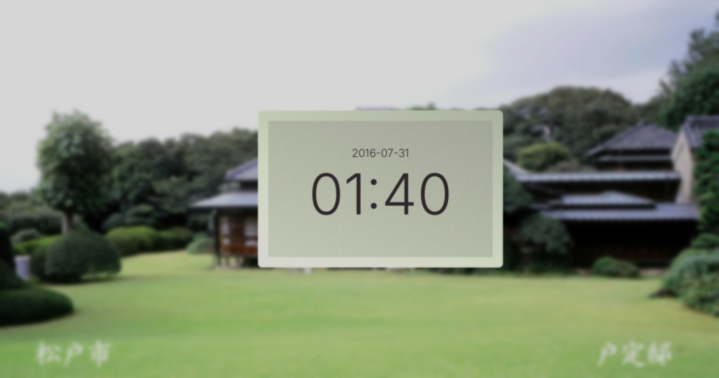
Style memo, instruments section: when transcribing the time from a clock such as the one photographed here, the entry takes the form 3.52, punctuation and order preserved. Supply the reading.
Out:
1.40
